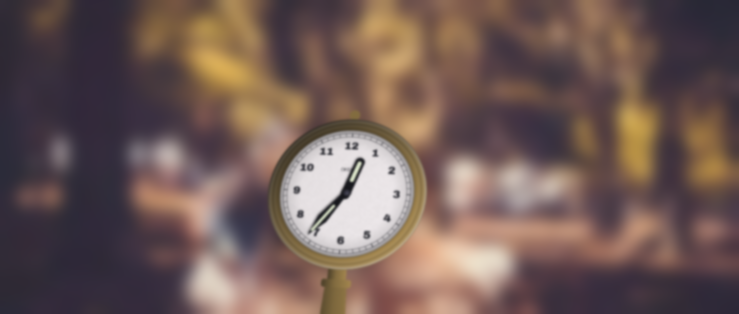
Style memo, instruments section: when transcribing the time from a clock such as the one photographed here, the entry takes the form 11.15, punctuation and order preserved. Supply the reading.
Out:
12.36
